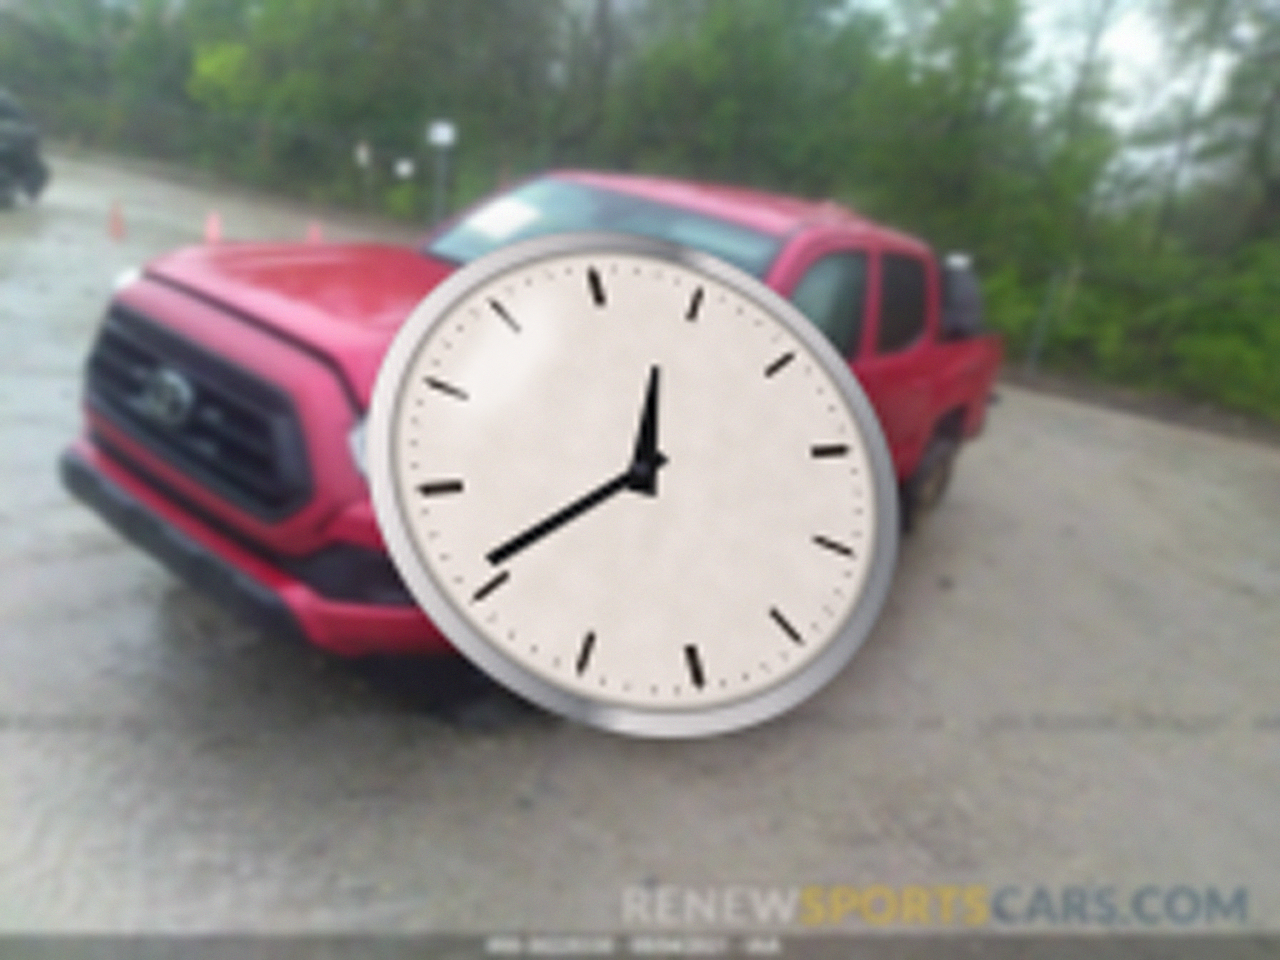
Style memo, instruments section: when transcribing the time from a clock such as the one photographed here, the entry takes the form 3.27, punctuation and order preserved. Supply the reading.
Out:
12.41
